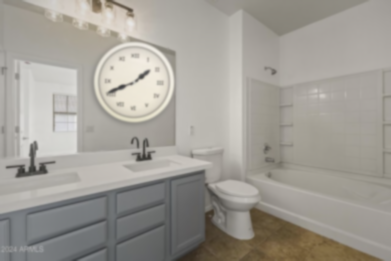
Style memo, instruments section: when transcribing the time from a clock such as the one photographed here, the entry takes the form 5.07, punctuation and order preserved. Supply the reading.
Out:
1.41
